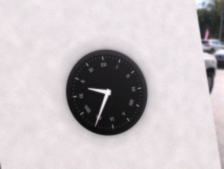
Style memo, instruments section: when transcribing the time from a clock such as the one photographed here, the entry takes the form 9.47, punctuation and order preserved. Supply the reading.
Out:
9.35
